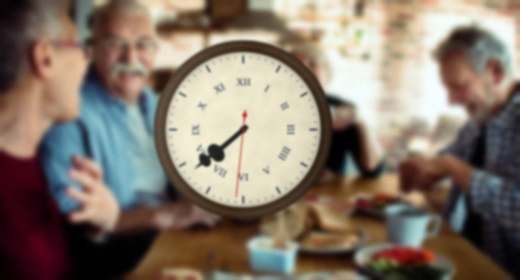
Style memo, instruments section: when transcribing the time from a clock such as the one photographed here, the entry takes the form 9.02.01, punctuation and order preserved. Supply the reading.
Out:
7.38.31
